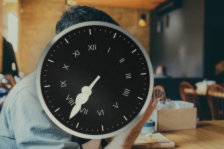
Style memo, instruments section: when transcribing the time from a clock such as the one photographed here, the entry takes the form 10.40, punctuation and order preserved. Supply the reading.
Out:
7.37
